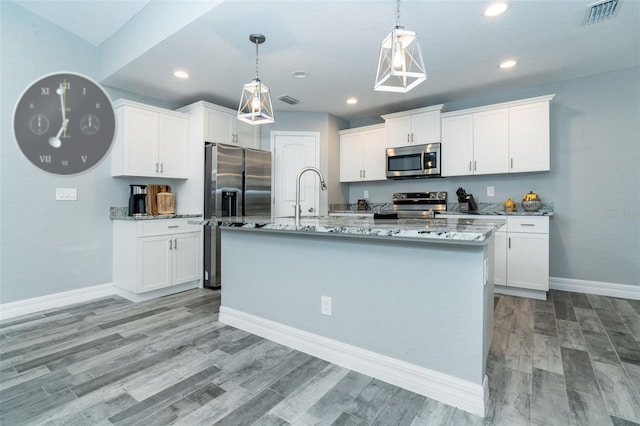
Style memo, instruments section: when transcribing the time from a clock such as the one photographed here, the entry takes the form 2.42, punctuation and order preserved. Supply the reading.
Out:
6.59
